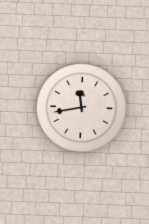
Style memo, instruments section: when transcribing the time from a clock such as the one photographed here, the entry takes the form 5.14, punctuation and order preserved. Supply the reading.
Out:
11.43
